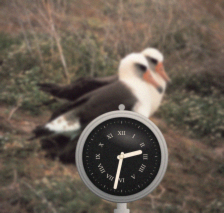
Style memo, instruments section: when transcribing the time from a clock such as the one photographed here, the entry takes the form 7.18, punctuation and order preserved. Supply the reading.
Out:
2.32
